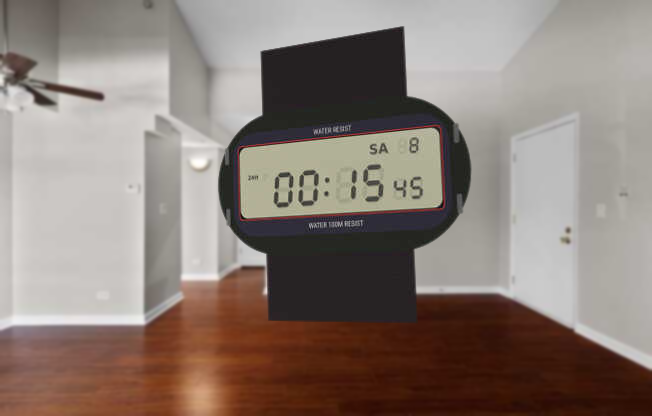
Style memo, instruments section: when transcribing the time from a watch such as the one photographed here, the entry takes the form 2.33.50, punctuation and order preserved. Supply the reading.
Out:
0.15.45
